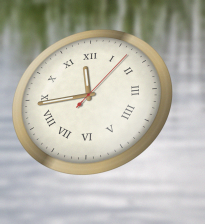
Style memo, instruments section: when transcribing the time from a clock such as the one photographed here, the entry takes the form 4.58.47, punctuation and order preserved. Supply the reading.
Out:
11.44.07
